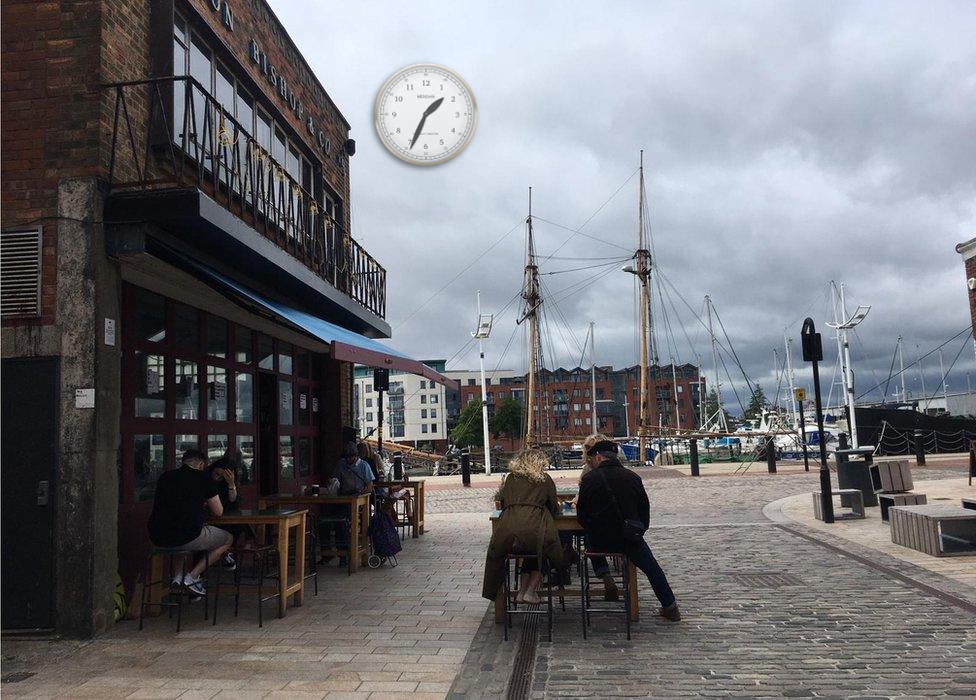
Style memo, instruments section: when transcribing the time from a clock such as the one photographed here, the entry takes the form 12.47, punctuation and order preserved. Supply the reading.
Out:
1.34
